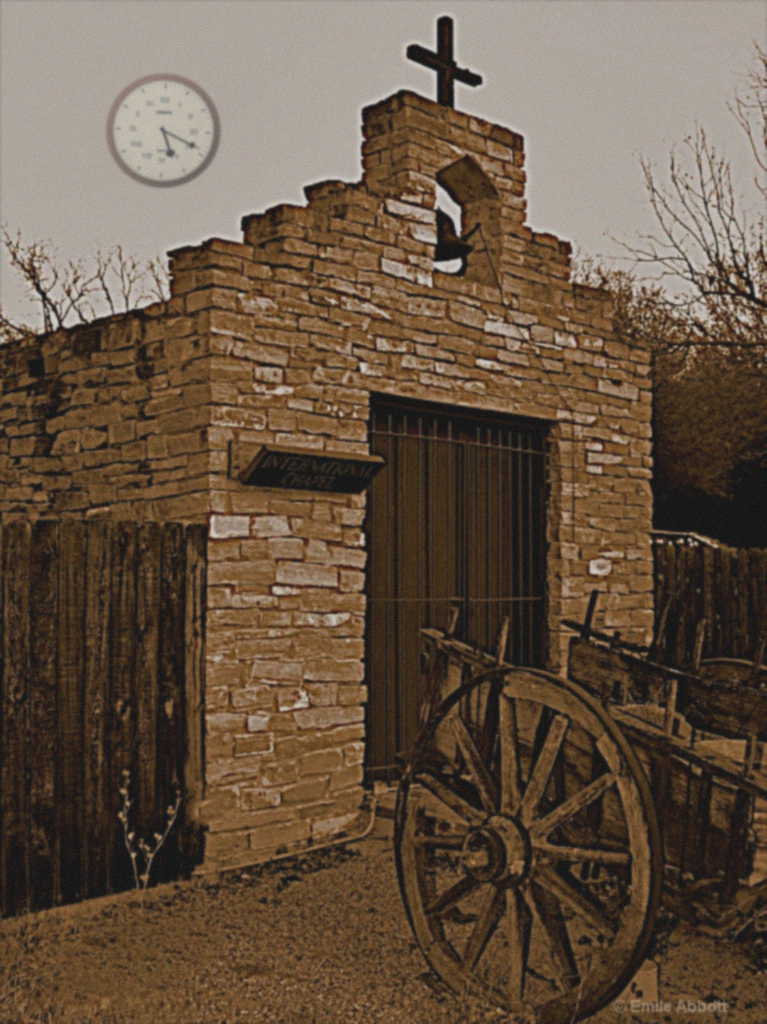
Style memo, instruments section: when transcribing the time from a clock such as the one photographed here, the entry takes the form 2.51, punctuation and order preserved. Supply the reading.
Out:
5.19
